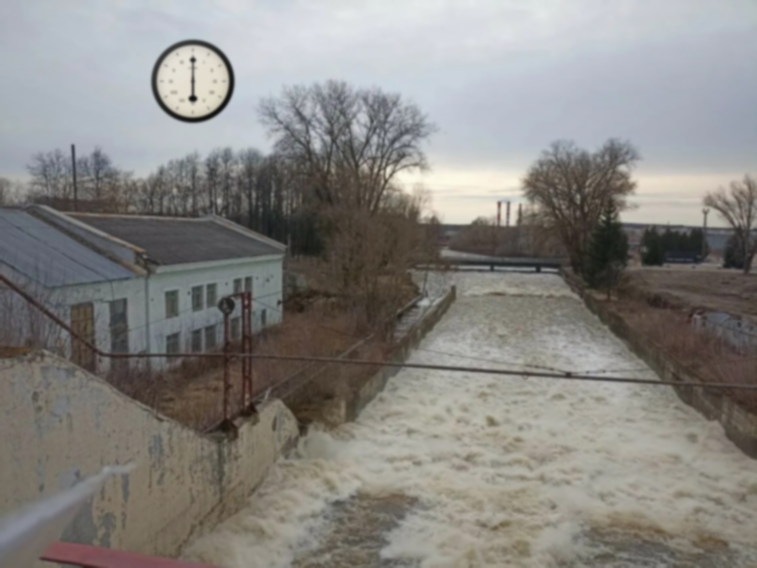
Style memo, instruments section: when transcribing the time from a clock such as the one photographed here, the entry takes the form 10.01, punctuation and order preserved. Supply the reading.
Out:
6.00
